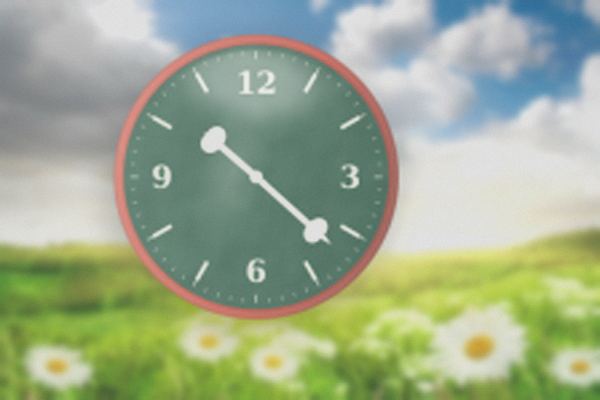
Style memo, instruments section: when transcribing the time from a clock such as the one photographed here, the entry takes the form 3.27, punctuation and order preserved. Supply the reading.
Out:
10.22
